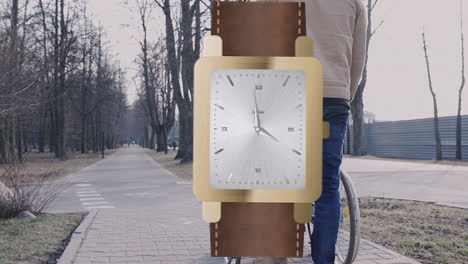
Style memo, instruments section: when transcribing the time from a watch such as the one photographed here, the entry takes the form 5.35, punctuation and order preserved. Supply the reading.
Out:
3.59
